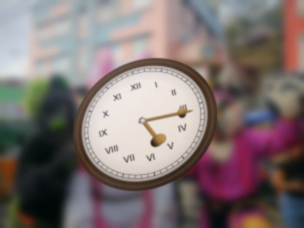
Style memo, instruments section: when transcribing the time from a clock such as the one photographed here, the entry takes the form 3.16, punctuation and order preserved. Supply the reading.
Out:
5.16
